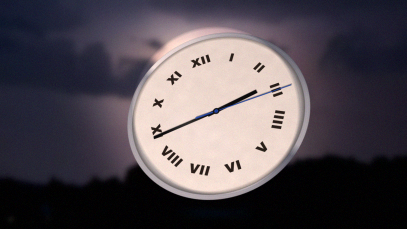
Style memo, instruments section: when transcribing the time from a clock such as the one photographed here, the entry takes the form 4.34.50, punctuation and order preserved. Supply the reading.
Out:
2.44.15
